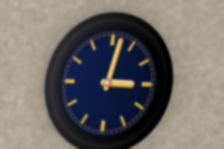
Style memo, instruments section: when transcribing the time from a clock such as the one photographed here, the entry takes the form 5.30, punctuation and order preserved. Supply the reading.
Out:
3.02
